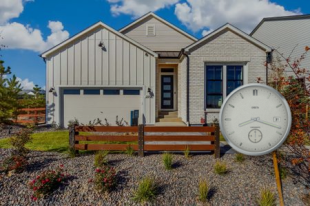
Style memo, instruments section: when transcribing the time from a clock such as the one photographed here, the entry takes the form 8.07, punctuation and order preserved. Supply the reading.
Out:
8.18
